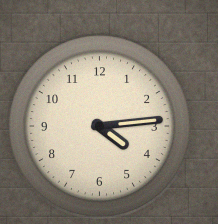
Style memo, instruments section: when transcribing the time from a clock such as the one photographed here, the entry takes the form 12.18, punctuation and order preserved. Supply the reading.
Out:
4.14
